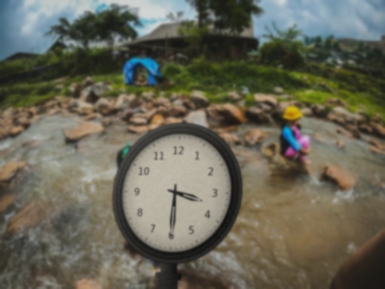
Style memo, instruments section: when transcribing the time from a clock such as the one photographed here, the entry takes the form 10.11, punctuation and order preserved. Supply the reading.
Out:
3.30
